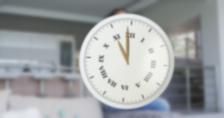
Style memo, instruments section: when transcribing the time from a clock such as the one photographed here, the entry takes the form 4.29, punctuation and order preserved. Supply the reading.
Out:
10.59
